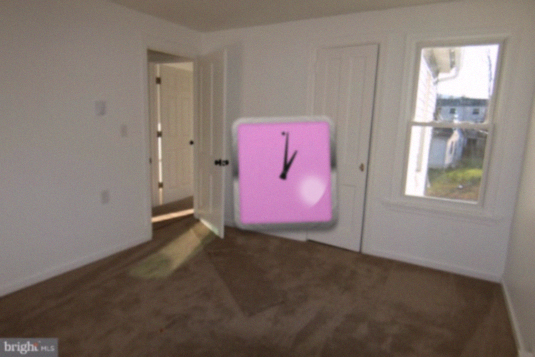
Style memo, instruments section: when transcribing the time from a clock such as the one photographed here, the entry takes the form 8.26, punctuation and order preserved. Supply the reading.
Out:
1.01
